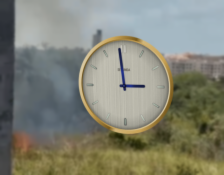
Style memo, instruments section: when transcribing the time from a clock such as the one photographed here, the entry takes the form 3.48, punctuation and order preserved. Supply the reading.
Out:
2.59
